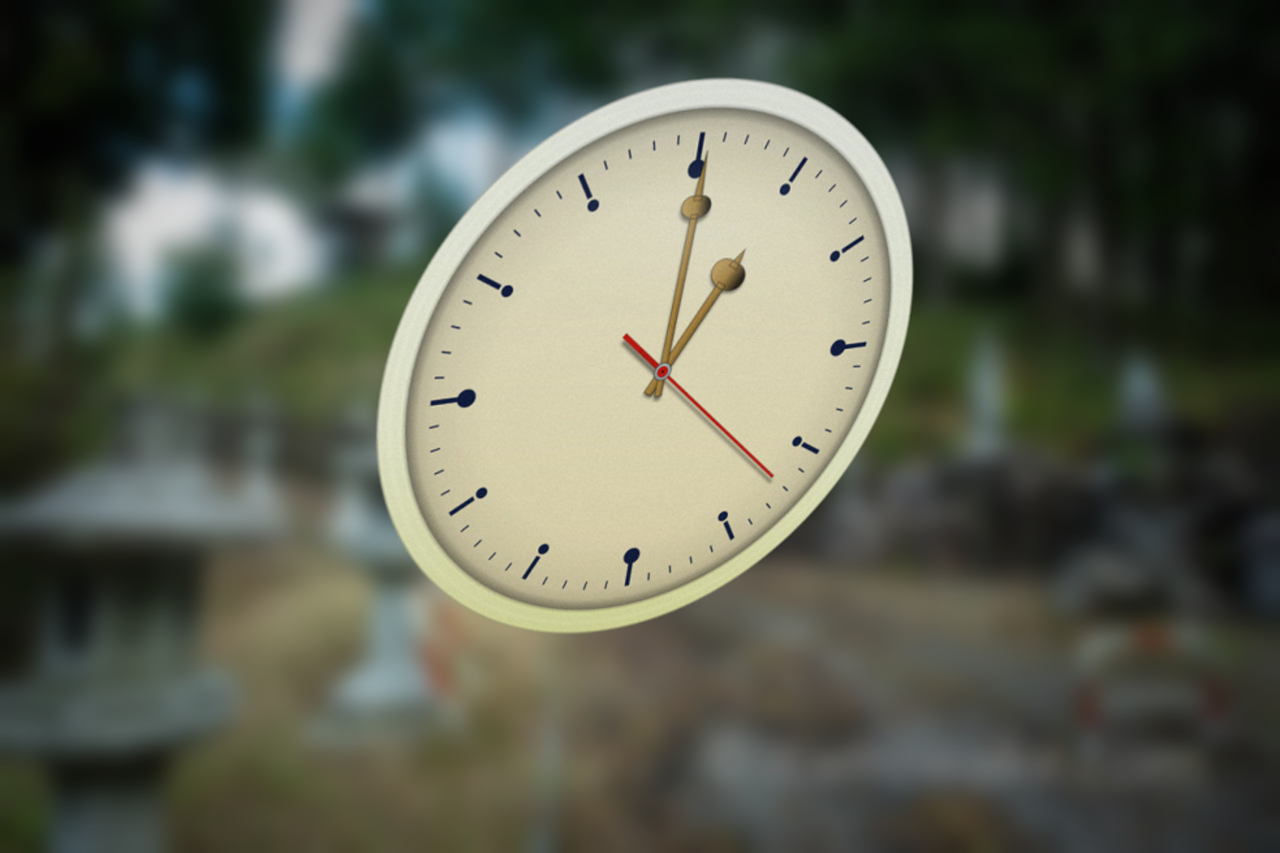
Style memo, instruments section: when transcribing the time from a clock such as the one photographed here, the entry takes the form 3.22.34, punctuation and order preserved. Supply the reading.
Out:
1.00.22
